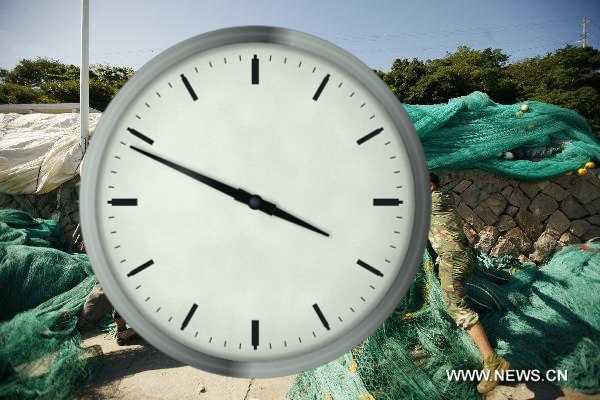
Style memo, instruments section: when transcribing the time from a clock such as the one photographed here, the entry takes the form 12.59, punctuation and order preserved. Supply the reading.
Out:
3.49
